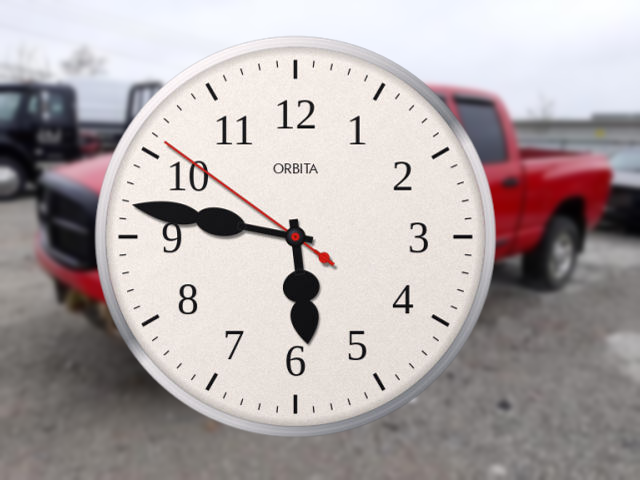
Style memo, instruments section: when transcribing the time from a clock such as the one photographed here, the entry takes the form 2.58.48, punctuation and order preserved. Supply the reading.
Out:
5.46.51
